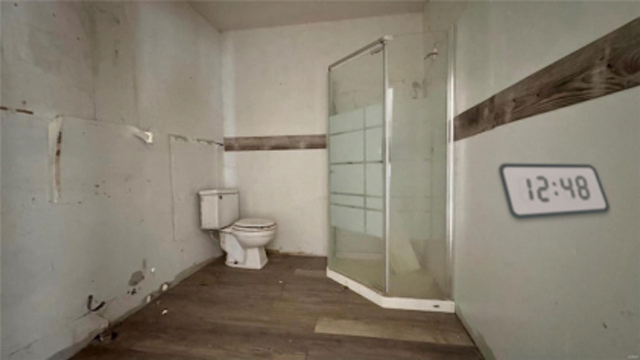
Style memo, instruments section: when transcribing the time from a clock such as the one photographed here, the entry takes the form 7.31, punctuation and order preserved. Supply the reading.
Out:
12.48
